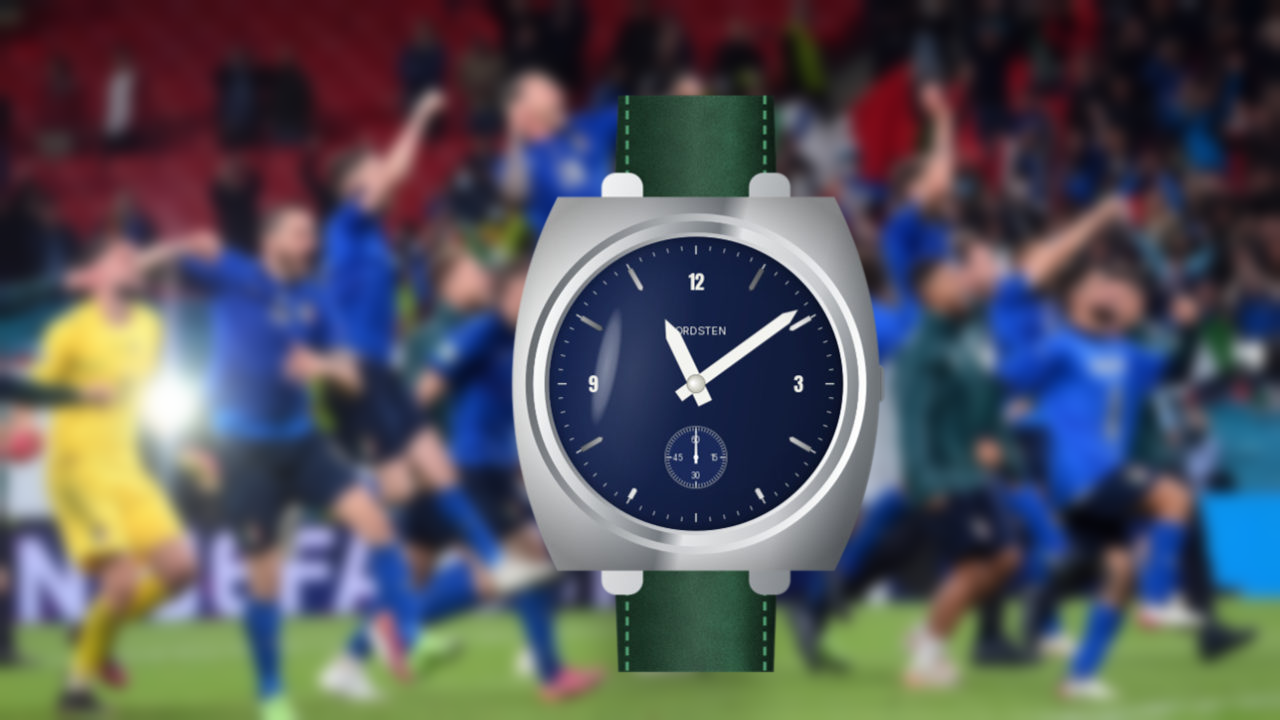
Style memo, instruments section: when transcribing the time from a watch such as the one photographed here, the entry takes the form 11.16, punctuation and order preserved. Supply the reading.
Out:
11.09
